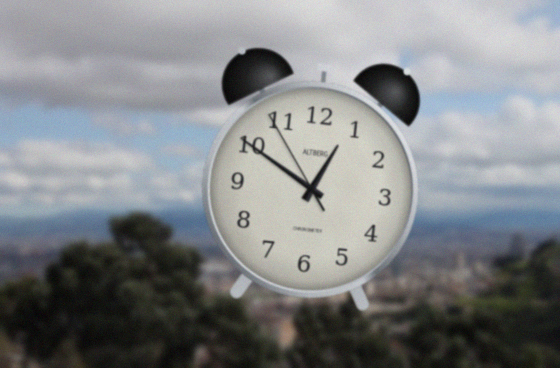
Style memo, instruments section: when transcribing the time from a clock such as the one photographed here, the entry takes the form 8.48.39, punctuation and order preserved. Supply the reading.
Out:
12.49.54
